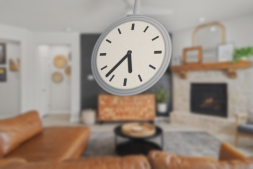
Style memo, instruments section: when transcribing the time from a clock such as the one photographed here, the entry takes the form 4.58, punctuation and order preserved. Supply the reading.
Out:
5.37
